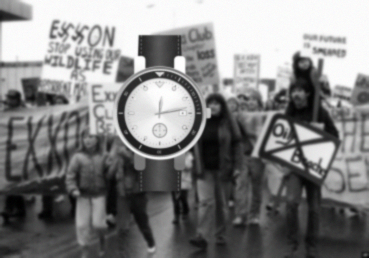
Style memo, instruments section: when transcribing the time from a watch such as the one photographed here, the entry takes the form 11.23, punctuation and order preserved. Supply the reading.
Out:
12.13
